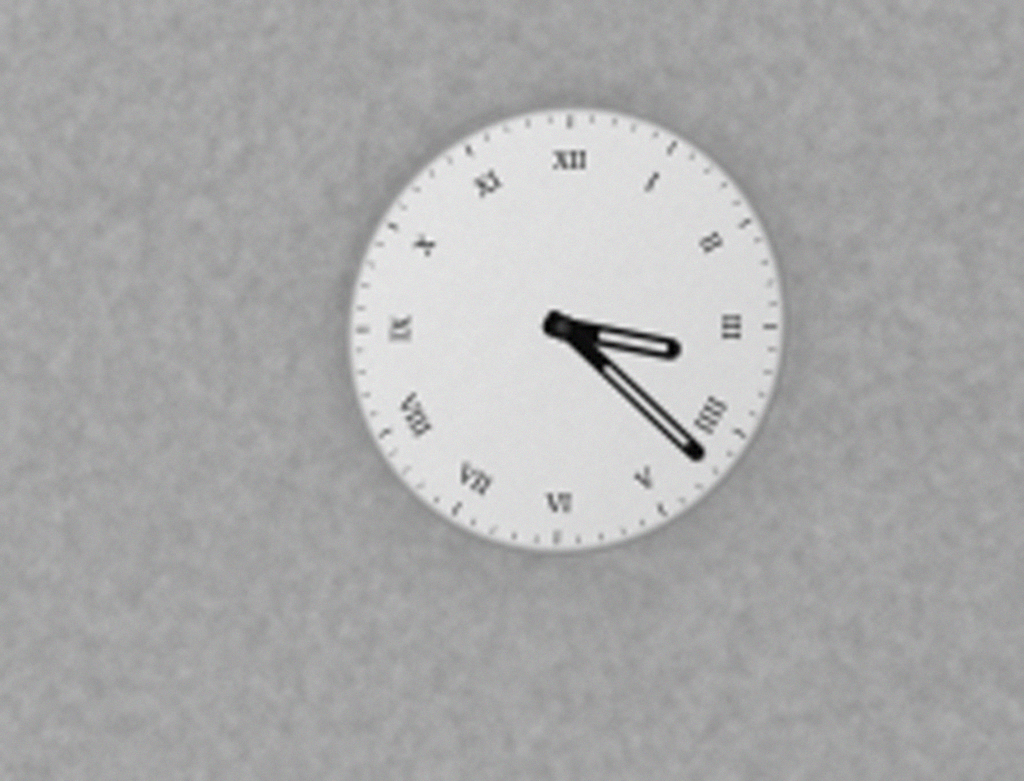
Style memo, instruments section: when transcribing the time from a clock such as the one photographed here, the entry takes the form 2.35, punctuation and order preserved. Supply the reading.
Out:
3.22
